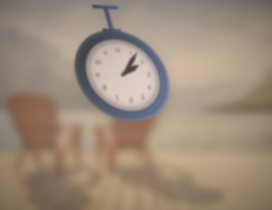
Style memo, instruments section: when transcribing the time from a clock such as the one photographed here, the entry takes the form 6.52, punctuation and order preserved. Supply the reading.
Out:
2.07
